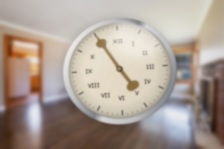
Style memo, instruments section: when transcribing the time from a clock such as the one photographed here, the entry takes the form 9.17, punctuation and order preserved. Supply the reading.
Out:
4.55
